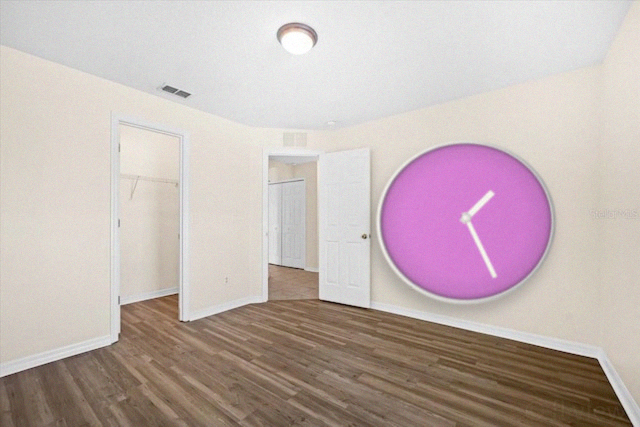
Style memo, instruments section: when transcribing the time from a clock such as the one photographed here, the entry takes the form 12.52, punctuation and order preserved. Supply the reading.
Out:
1.26
